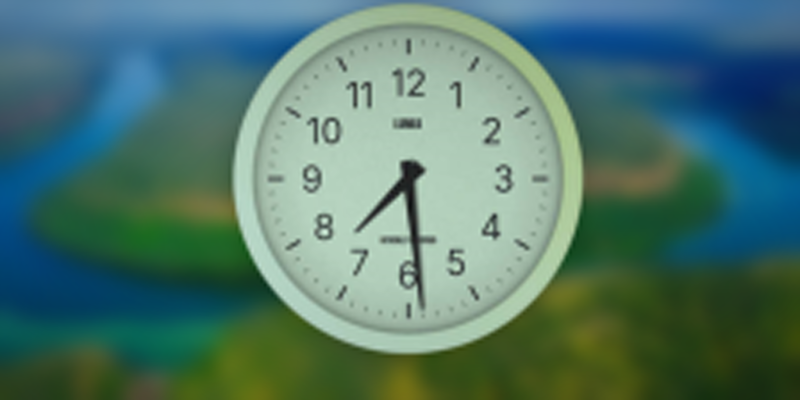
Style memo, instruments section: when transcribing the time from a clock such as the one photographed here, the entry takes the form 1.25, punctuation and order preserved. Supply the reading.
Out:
7.29
